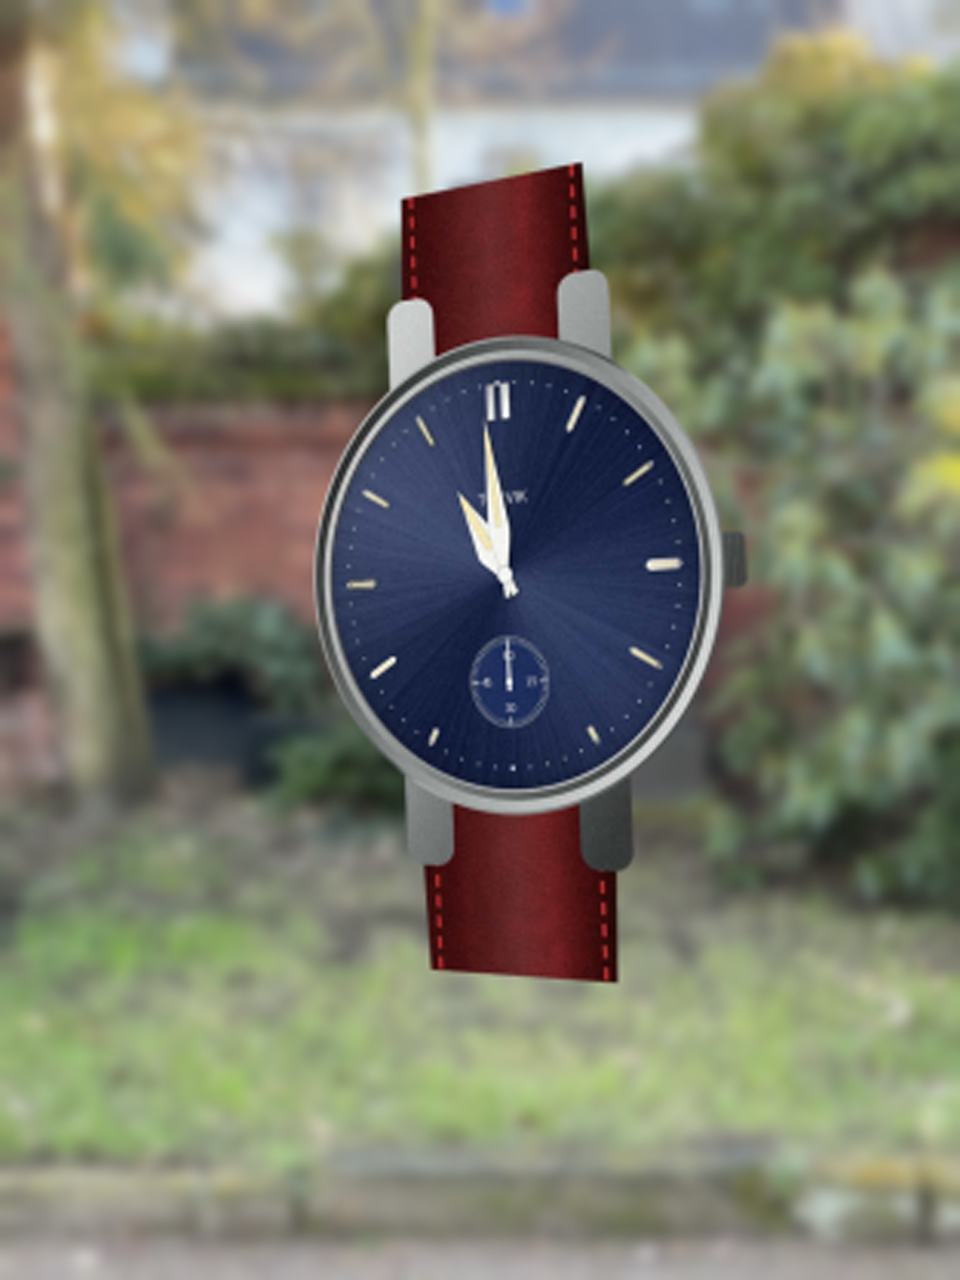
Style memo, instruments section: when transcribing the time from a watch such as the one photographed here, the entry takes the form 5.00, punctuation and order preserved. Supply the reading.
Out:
10.59
